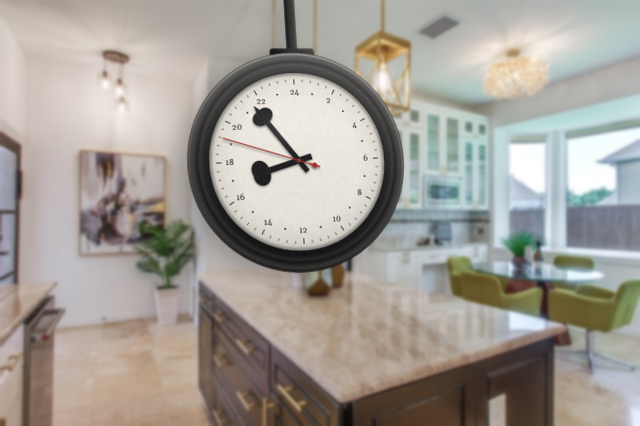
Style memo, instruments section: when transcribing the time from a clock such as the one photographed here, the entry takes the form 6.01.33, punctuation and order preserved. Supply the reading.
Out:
16.53.48
